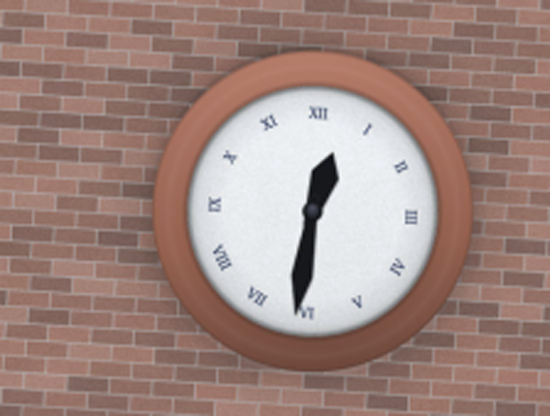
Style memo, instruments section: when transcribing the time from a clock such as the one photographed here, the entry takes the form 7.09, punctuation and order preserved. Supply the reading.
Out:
12.31
